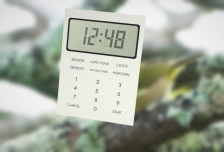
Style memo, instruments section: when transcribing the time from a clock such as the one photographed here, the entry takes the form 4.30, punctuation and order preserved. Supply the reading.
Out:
12.48
